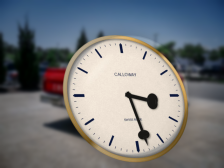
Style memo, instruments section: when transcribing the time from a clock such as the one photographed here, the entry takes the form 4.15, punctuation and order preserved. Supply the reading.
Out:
3.28
